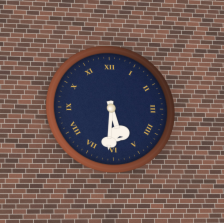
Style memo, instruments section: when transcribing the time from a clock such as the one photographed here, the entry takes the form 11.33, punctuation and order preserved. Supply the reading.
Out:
5.31
